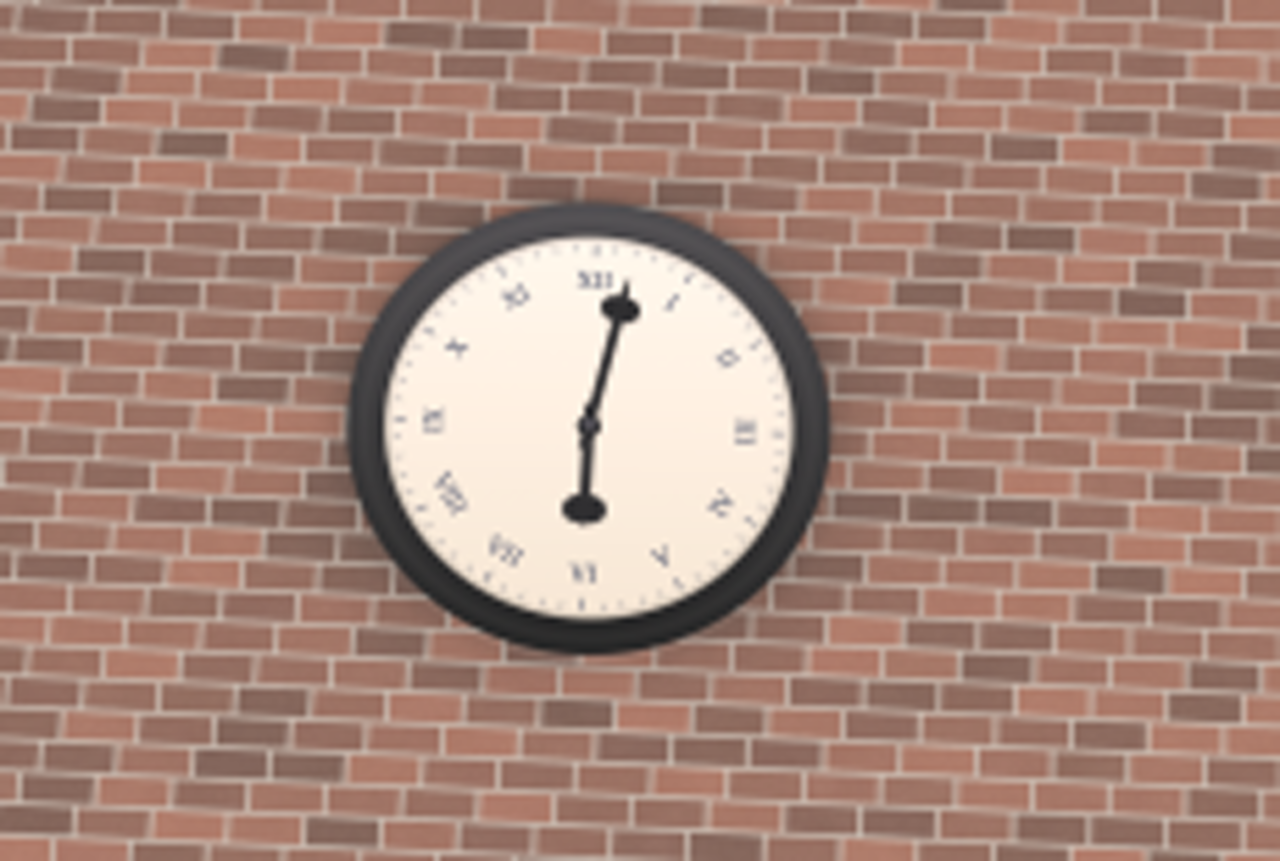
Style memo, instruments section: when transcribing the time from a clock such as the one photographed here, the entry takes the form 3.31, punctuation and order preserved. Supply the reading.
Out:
6.02
